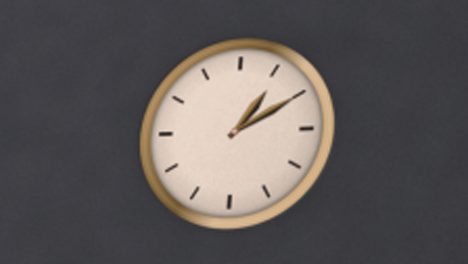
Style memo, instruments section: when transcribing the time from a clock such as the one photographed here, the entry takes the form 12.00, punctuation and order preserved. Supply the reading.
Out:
1.10
